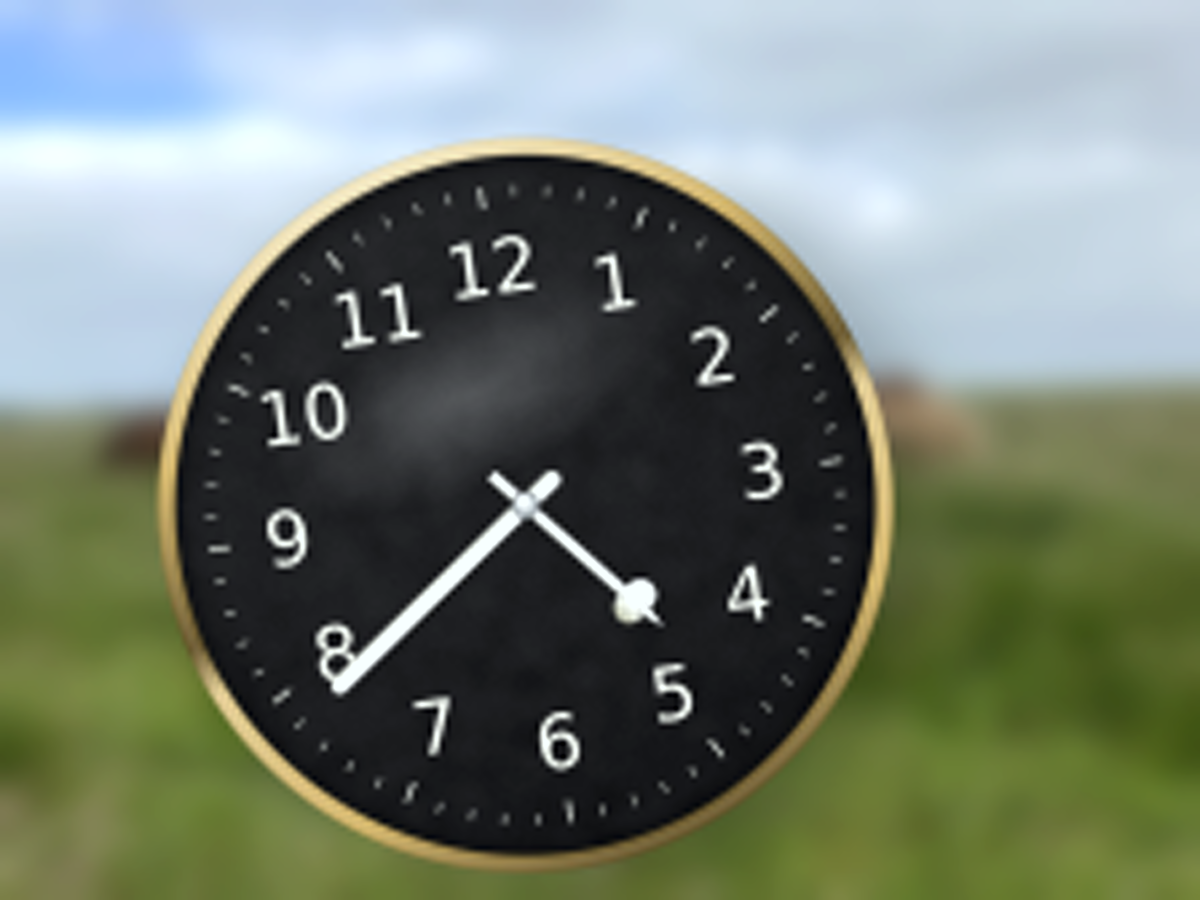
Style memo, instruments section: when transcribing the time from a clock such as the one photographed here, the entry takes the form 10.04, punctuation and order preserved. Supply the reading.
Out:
4.39
